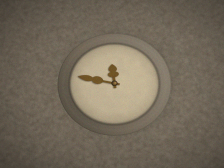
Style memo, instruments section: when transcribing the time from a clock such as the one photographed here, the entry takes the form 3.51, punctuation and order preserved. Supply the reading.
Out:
11.47
